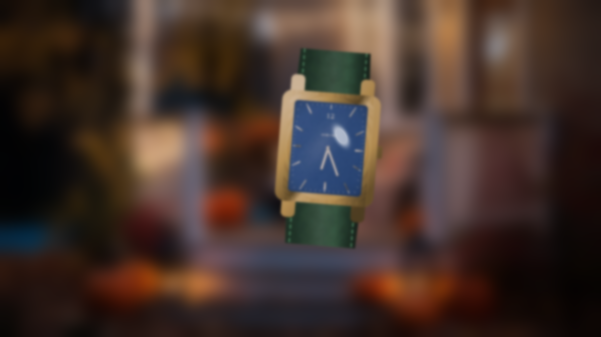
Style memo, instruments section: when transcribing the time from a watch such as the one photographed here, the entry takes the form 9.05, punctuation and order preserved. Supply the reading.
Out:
6.26
